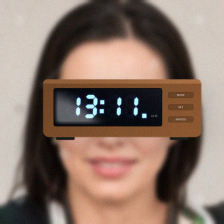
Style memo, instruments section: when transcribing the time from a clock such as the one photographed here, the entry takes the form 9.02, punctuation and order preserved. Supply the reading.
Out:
13.11
